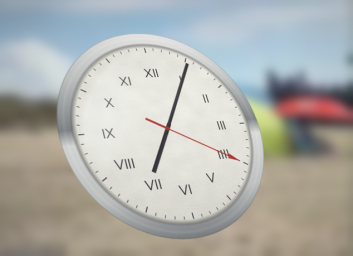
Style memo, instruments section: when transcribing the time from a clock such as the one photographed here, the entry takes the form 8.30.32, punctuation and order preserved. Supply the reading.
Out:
7.05.20
